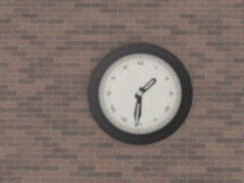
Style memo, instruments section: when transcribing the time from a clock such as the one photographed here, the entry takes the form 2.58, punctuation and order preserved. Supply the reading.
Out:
1.31
